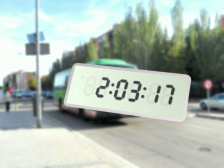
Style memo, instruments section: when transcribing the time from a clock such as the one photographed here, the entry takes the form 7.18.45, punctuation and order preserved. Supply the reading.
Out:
2.03.17
